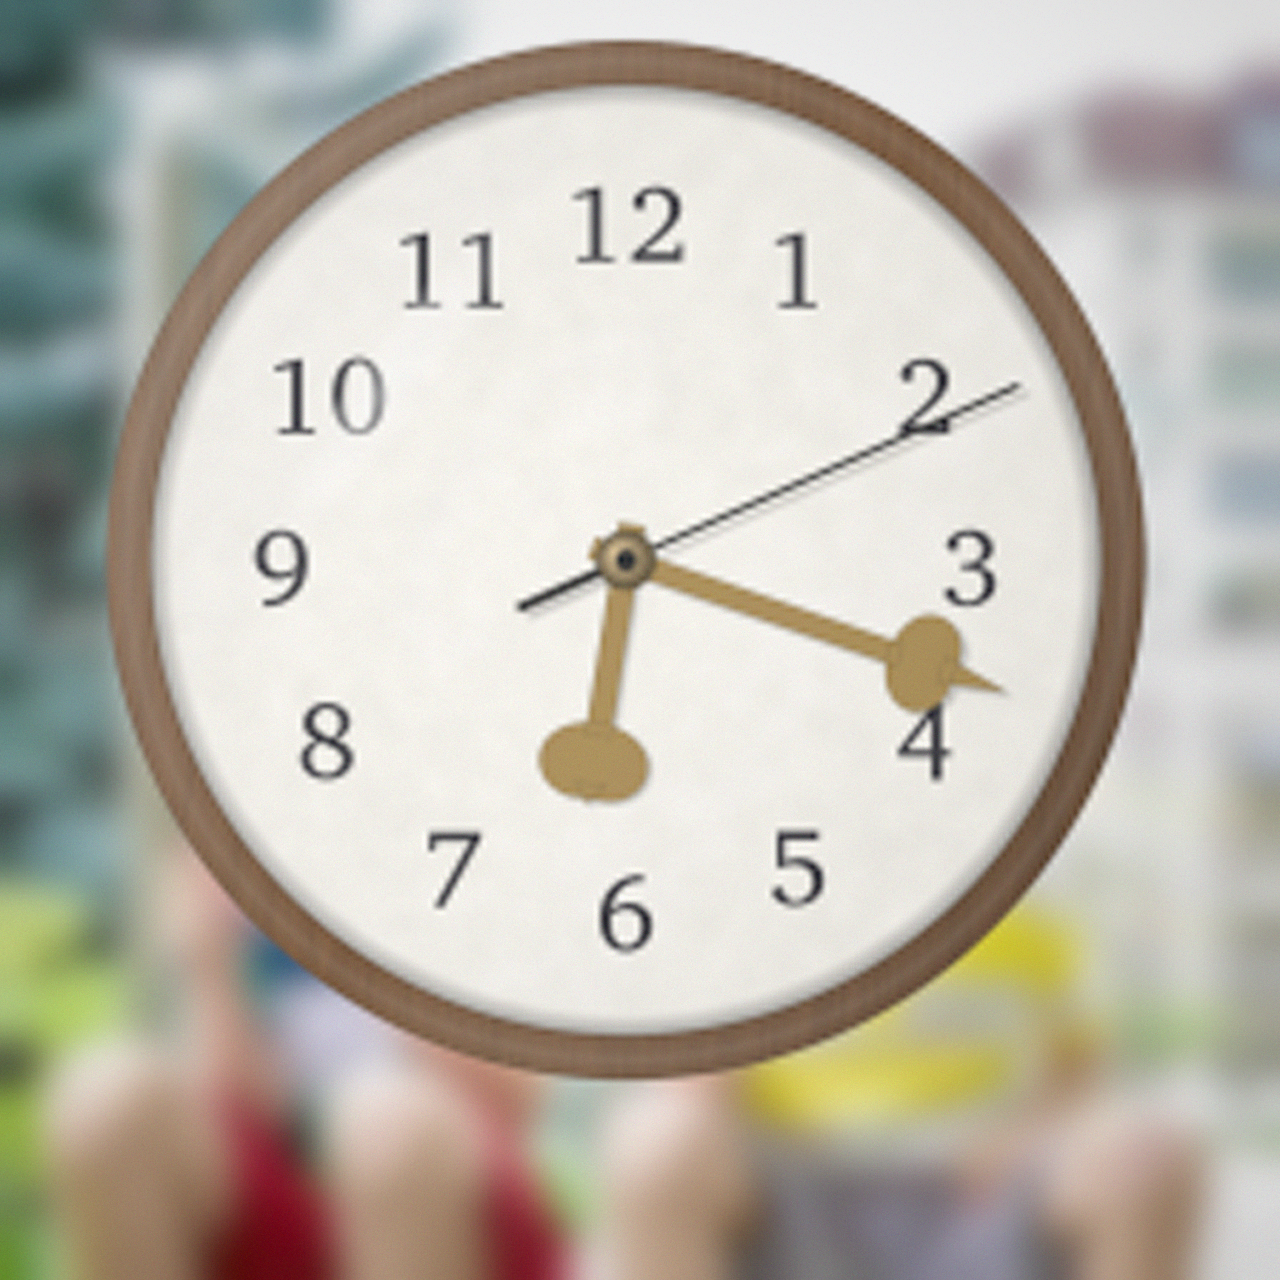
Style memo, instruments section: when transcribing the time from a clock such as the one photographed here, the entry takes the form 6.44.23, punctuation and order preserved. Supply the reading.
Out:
6.18.11
